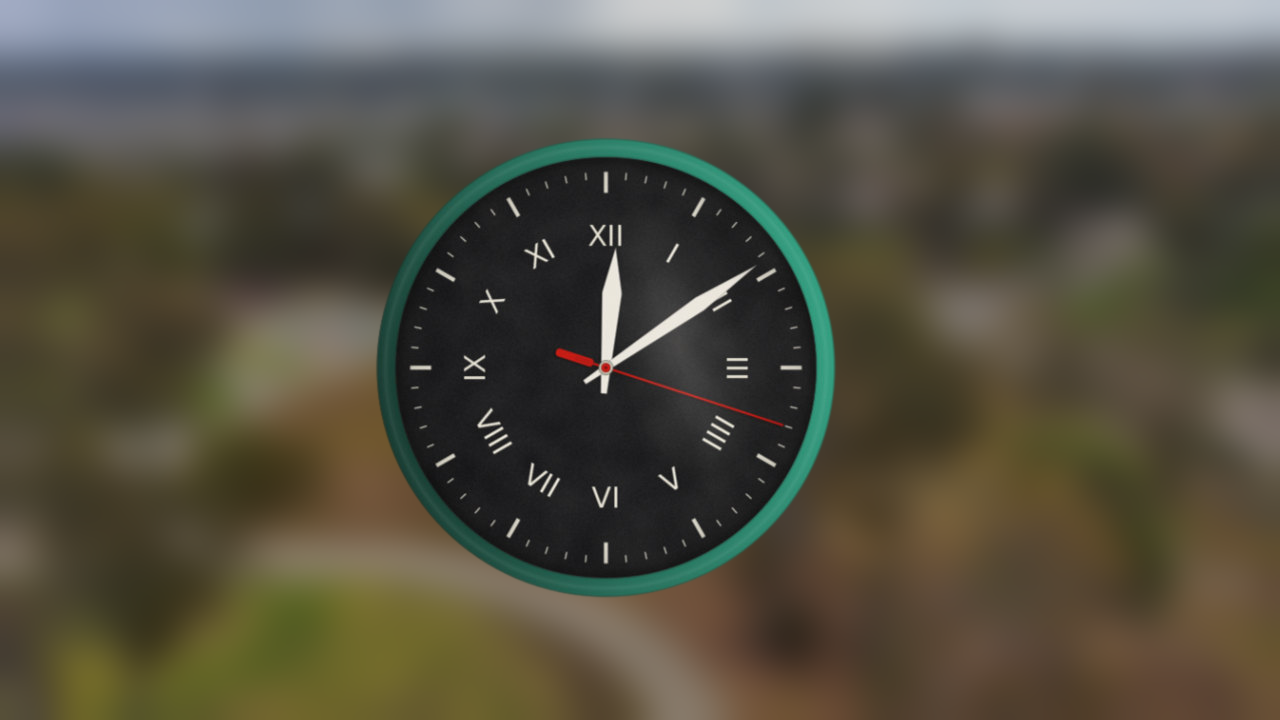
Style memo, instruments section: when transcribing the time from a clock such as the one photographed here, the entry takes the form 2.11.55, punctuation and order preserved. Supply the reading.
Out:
12.09.18
